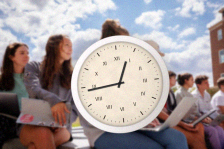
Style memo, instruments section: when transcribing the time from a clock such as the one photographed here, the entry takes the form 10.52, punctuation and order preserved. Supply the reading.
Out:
12.44
